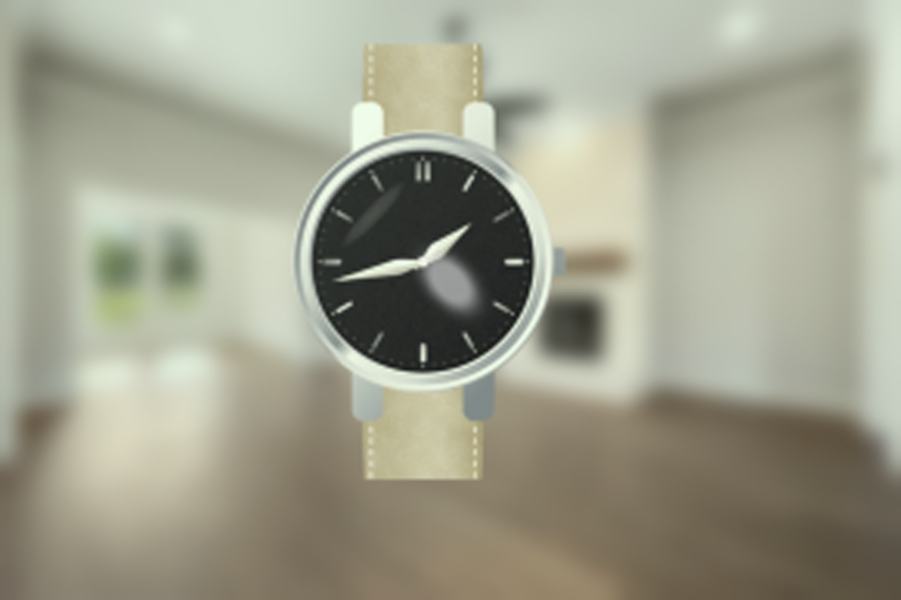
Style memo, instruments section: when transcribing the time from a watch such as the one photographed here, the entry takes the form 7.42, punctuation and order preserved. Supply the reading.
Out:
1.43
